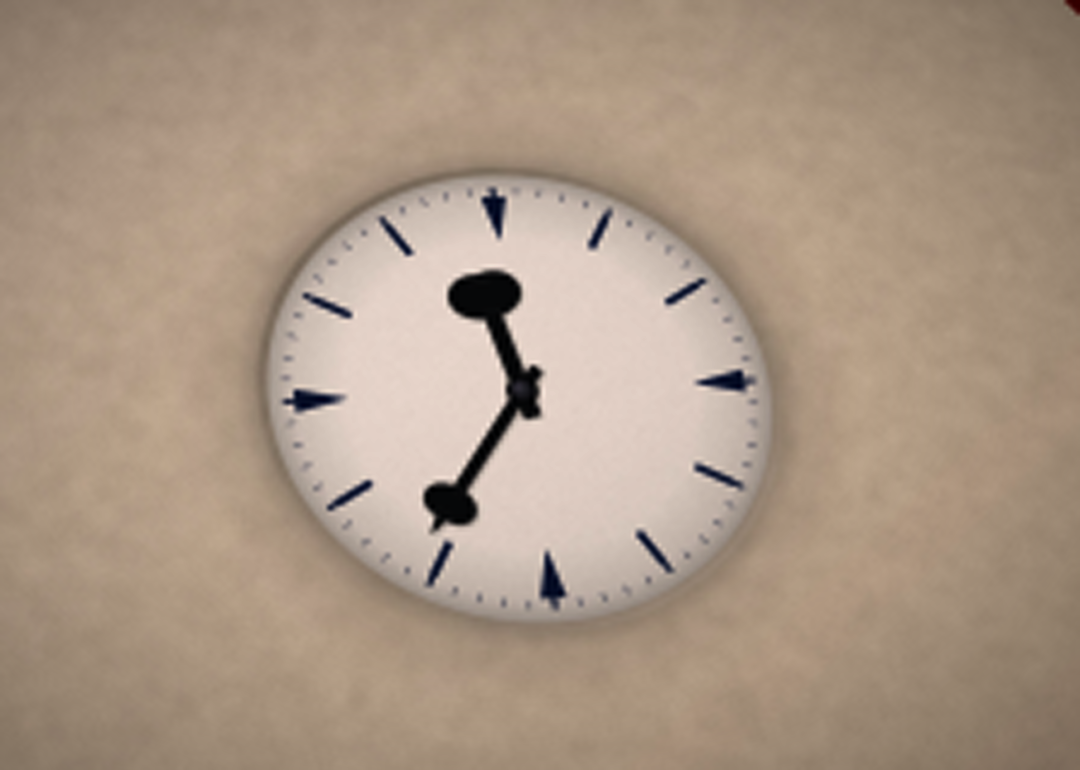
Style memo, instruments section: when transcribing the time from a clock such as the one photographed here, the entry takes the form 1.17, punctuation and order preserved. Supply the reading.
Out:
11.36
